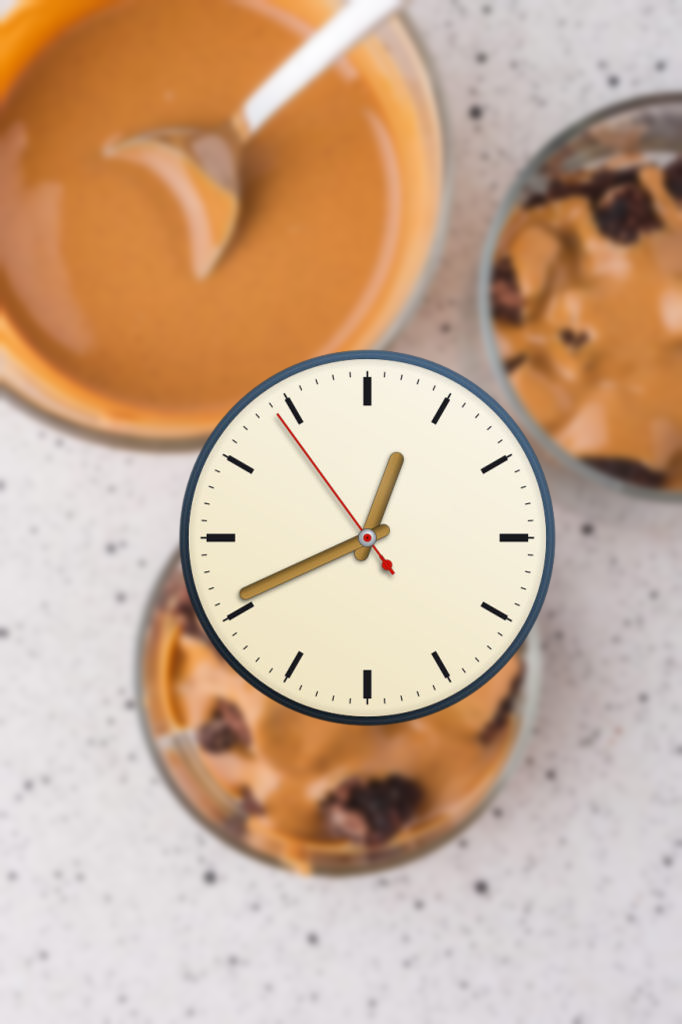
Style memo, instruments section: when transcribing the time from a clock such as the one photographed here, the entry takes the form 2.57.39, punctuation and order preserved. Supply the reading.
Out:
12.40.54
